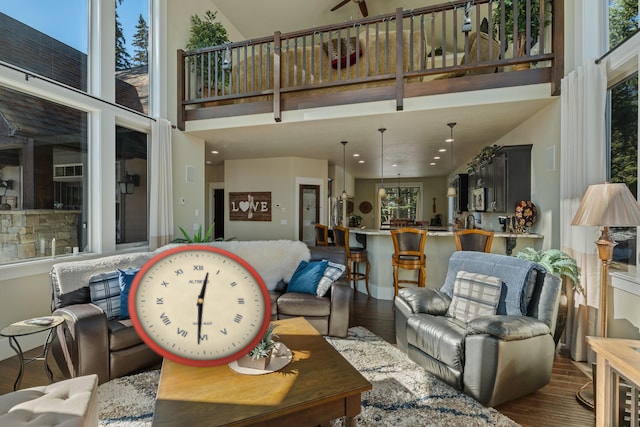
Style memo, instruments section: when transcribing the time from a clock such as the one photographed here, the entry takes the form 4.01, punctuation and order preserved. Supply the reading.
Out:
12.31
